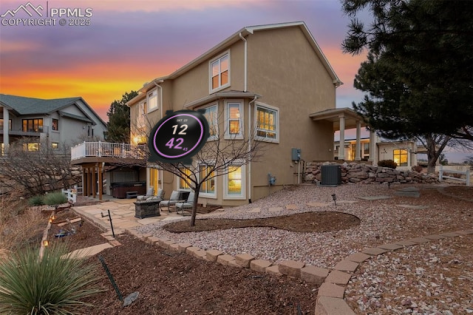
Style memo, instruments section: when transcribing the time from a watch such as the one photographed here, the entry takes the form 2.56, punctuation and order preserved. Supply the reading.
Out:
12.42
